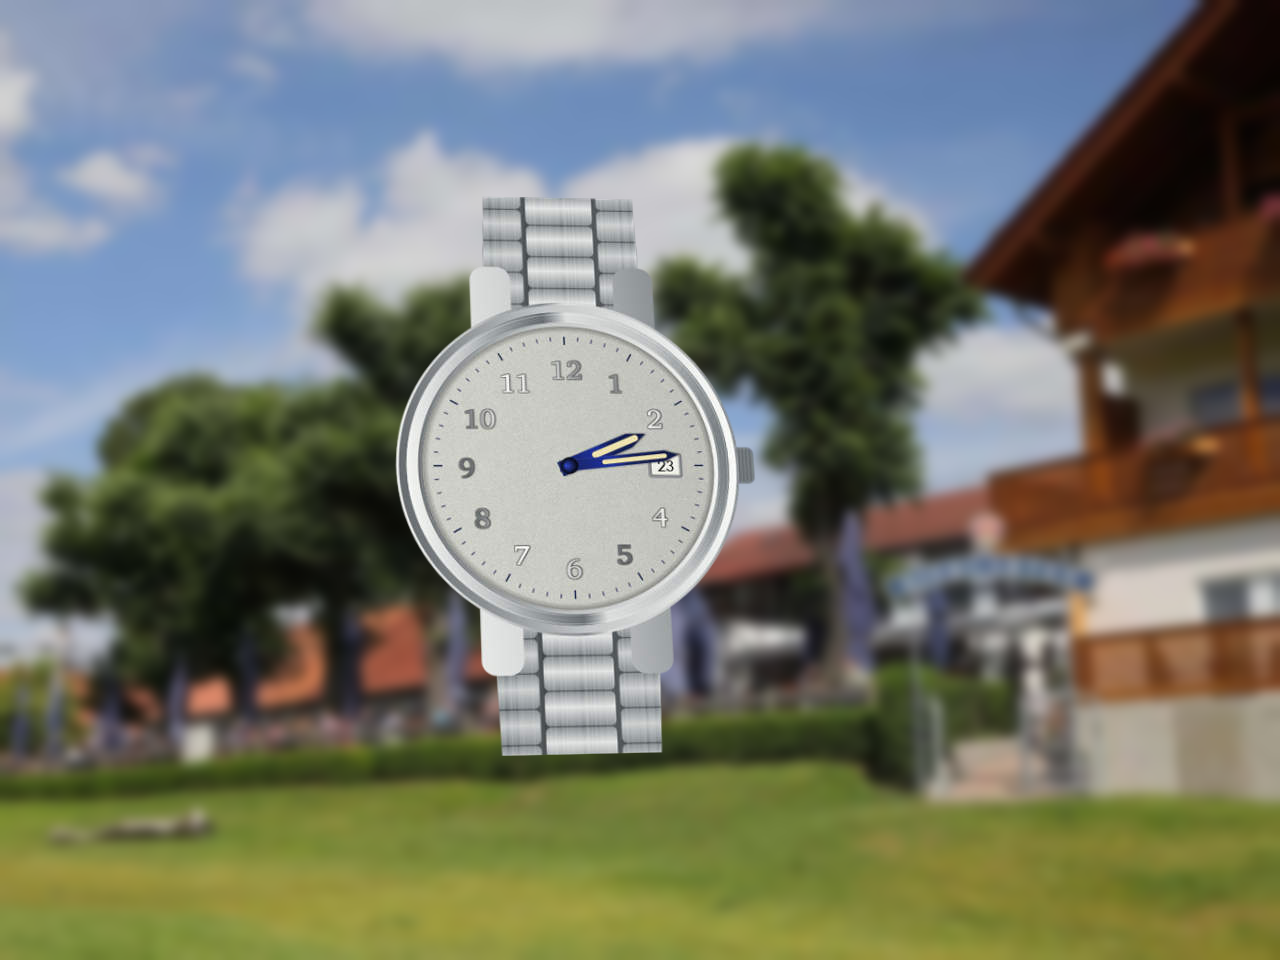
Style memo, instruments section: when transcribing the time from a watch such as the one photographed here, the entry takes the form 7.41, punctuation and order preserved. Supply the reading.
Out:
2.14
